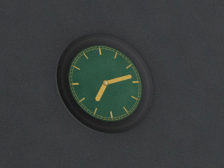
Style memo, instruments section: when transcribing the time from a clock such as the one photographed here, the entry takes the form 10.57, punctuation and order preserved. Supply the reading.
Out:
7.13
